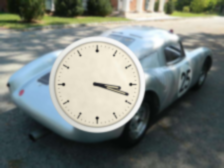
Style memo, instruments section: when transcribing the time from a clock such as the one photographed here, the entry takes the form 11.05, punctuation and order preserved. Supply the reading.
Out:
3.18
